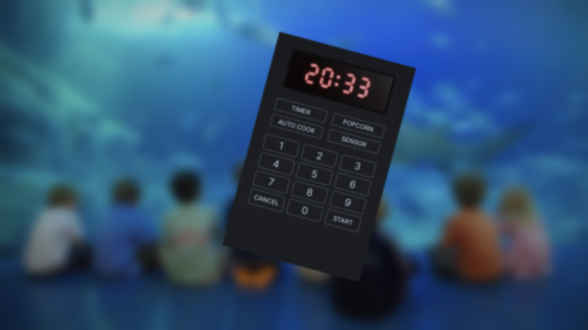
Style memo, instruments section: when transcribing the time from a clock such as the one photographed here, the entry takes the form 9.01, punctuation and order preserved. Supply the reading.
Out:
20.33
